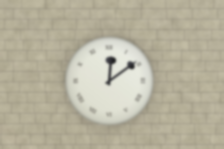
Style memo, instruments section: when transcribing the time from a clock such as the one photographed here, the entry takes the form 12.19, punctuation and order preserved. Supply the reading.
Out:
12.09
